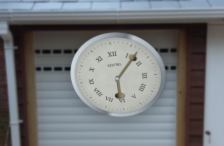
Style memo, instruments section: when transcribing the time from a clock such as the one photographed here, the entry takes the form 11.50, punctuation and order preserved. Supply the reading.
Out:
6.07
